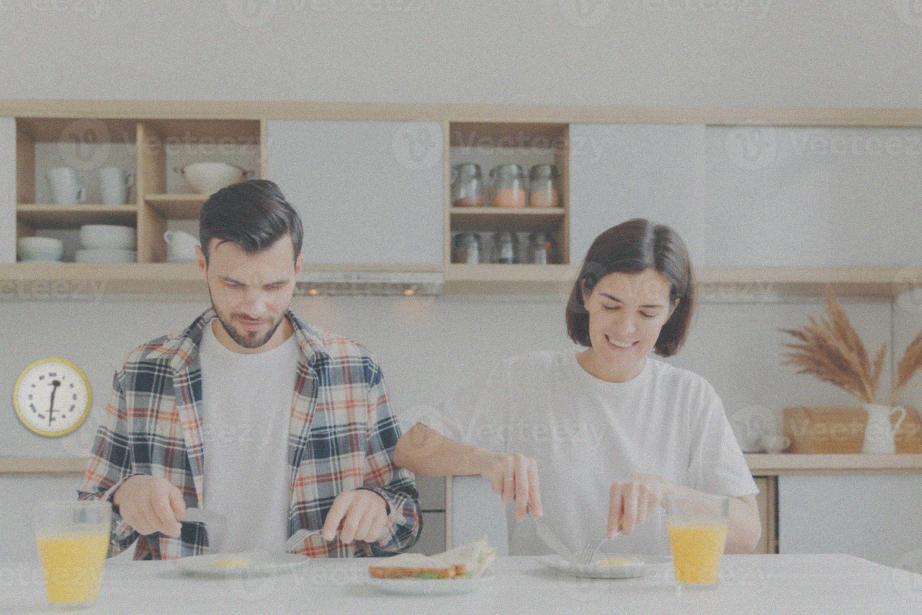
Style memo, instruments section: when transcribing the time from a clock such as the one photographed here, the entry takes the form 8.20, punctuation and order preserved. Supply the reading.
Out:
12.31
